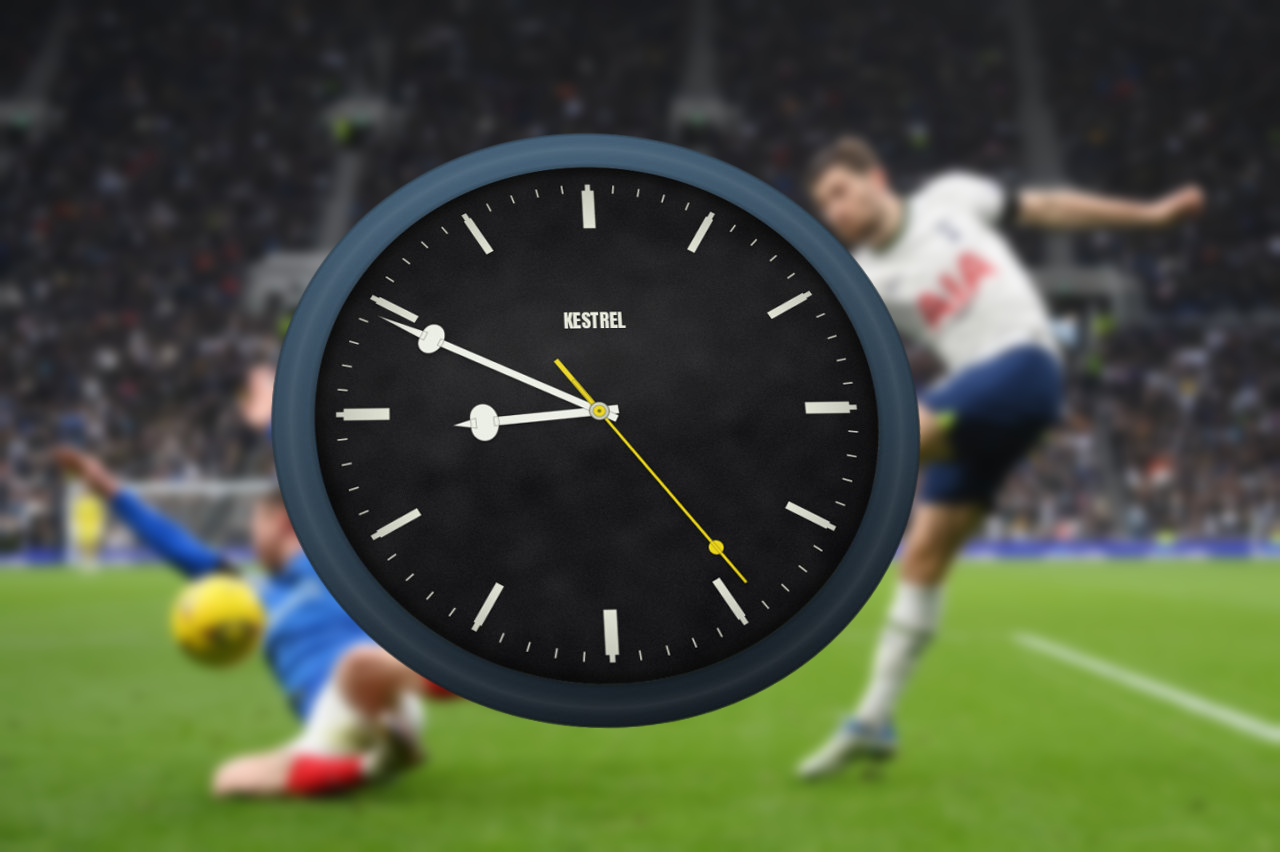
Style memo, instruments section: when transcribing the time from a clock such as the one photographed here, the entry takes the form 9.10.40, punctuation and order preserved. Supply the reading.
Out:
8.49.24
